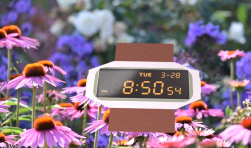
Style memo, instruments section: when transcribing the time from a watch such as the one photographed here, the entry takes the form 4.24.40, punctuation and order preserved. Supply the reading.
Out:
8.50.54
